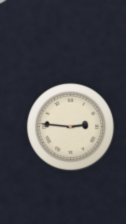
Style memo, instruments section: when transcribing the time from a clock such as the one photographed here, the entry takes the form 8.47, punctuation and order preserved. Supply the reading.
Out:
2.46
